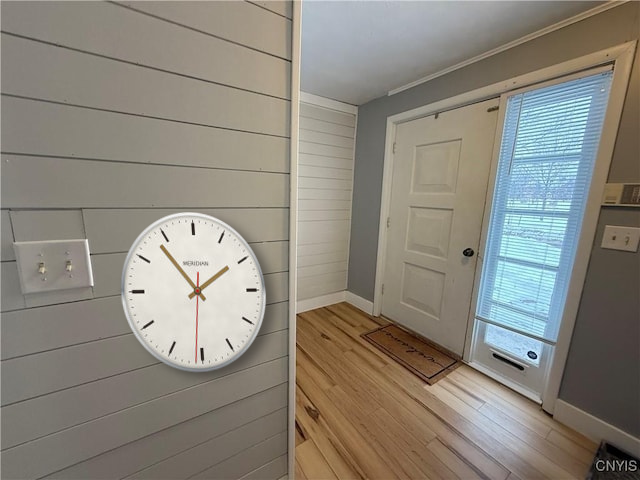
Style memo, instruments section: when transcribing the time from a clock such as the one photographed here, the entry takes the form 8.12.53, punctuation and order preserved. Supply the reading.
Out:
1.53.31
